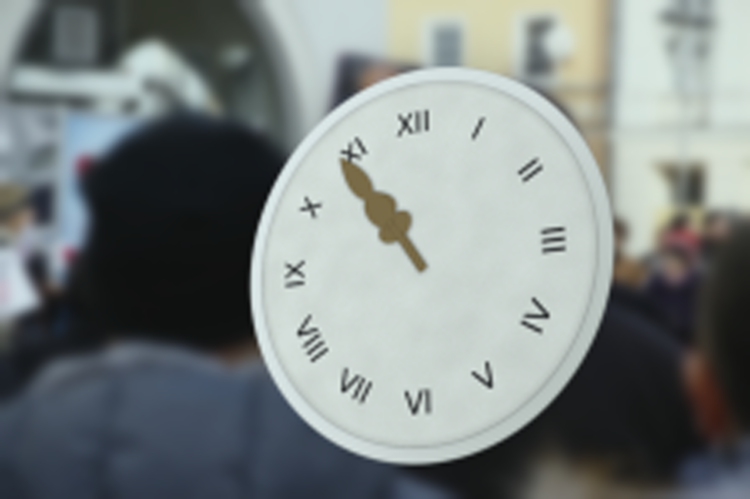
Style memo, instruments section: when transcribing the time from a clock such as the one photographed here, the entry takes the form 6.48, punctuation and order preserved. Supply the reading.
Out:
10.54
